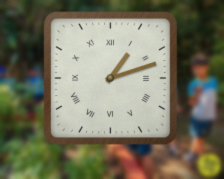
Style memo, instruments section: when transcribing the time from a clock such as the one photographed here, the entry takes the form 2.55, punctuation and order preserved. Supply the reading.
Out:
1.12
